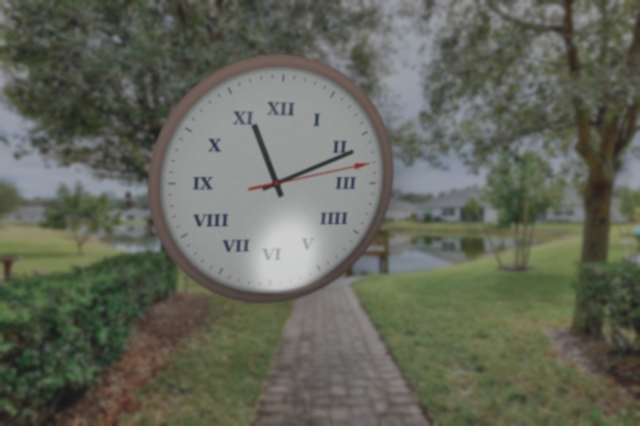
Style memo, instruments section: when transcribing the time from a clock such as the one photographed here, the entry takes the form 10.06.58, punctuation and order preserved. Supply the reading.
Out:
11.11.13
